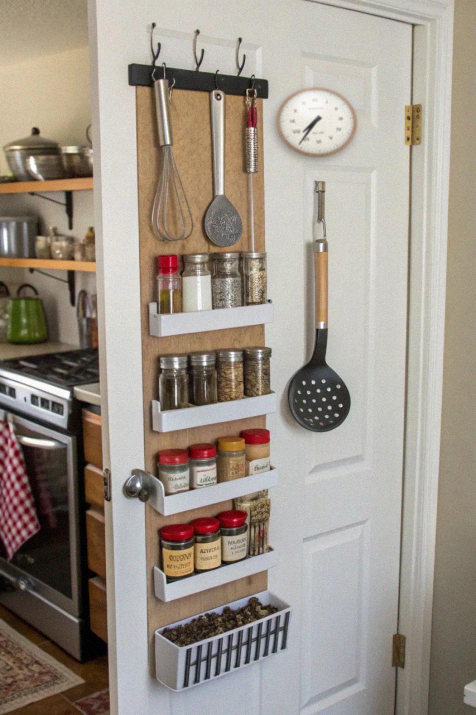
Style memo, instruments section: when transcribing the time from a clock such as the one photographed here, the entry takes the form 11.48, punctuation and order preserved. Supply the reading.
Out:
7.36
